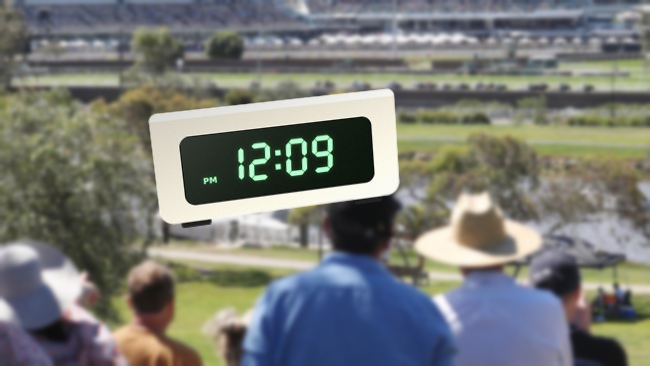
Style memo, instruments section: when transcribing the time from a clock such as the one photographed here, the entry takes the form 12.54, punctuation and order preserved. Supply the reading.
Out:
12.09
